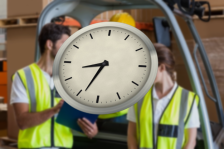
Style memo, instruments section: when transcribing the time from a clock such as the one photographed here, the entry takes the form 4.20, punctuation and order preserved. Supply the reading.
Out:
8.34
